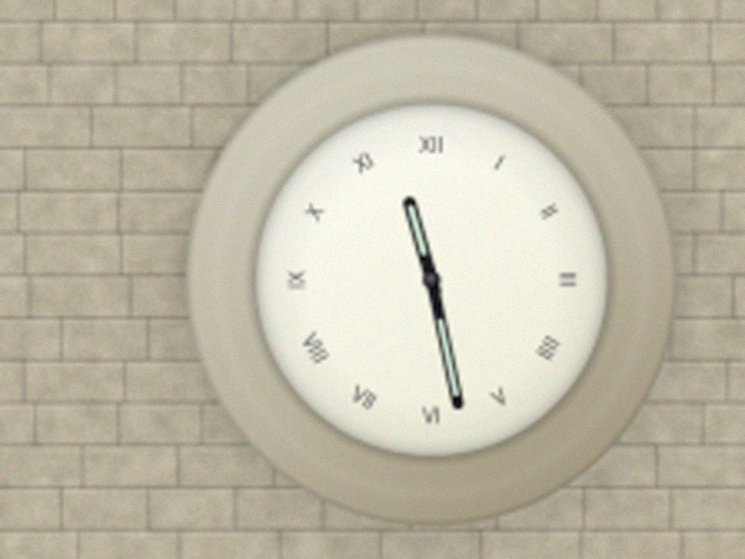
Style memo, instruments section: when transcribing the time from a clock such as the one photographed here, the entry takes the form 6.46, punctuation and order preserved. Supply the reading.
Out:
11.28
